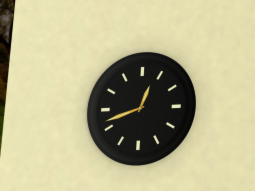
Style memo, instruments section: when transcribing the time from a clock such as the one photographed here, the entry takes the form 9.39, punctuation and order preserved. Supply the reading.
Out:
12.42
